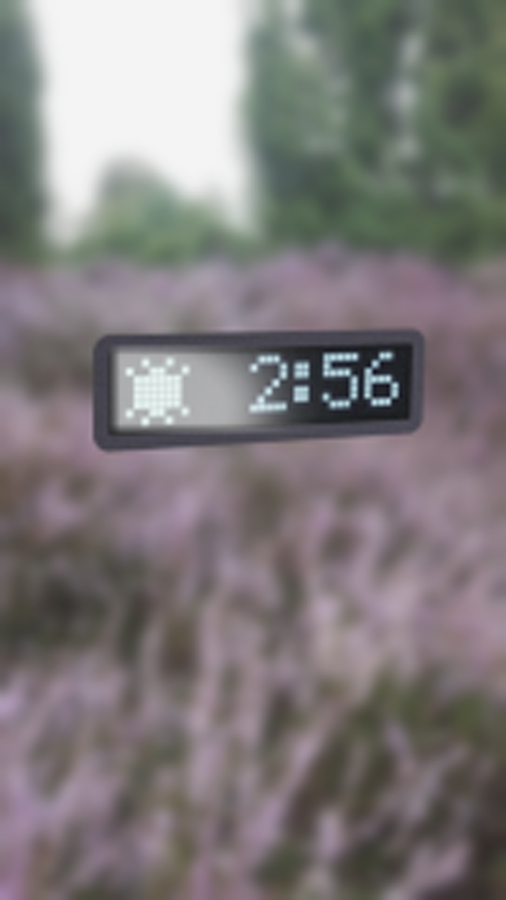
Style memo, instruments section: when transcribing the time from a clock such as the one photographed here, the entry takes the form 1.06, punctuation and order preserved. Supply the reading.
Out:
2.56
